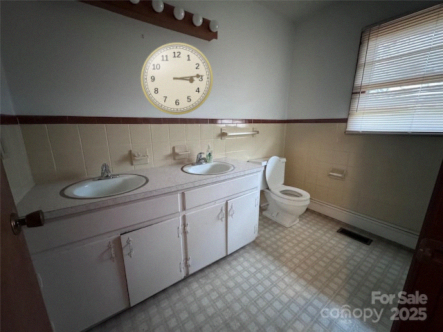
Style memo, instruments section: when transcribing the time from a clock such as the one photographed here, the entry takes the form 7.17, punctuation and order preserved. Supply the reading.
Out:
3.14
